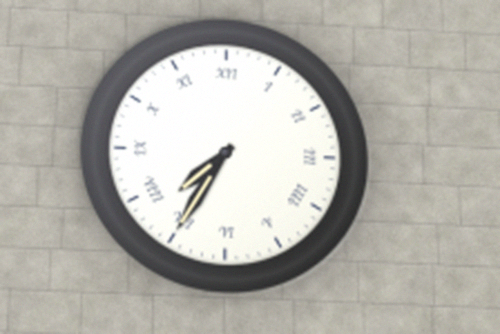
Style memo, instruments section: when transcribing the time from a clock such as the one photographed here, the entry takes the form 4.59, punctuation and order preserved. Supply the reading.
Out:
7.35
